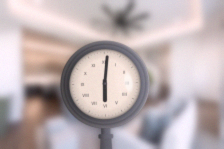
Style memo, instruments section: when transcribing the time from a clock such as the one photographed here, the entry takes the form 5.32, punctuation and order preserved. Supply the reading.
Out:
6.01
